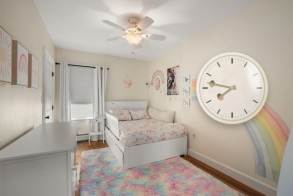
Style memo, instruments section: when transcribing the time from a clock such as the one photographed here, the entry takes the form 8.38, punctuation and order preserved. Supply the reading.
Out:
7.47
